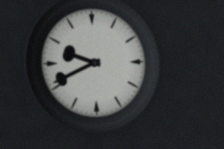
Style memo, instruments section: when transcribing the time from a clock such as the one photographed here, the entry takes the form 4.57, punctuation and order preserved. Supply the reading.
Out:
9.41
